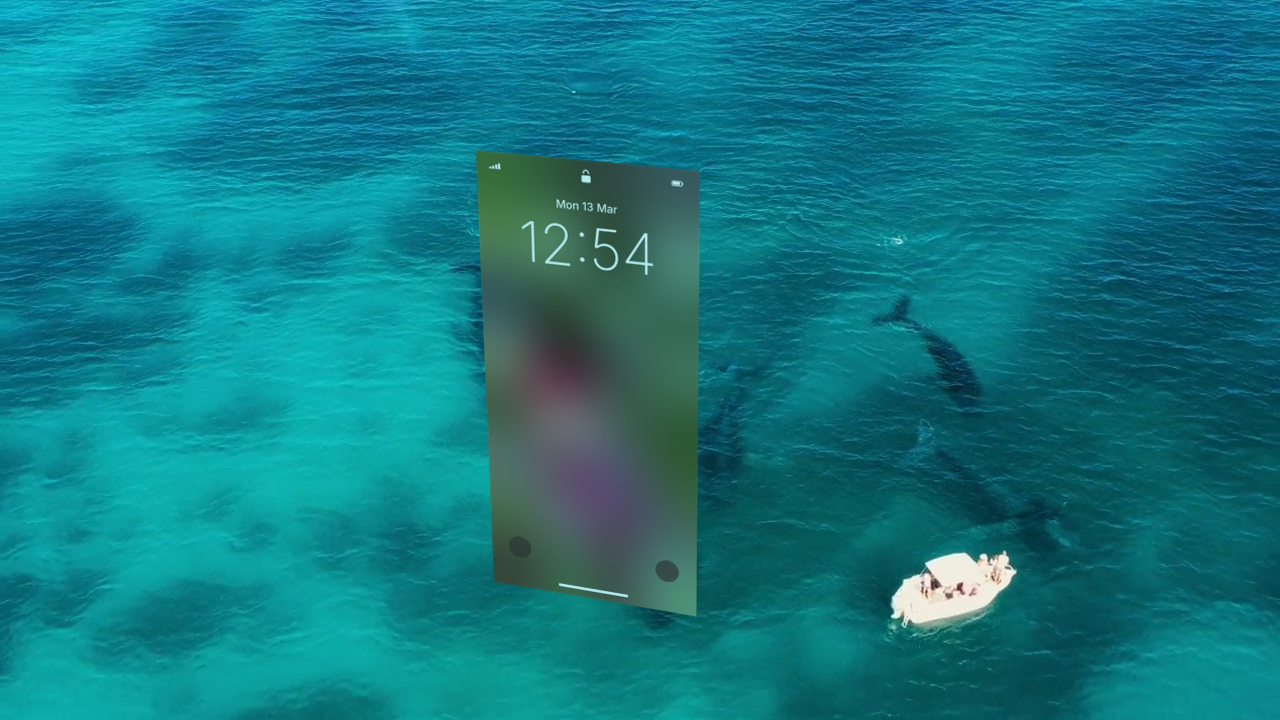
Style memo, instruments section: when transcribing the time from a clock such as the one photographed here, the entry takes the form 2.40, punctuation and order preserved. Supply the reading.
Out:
12.54
